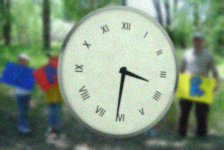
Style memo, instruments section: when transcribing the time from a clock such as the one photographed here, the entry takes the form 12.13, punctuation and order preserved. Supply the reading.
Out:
3.31
